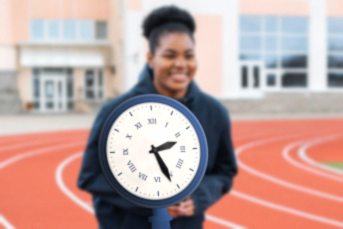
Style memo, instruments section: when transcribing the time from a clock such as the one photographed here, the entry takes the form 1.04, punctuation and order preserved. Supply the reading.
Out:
2.26
